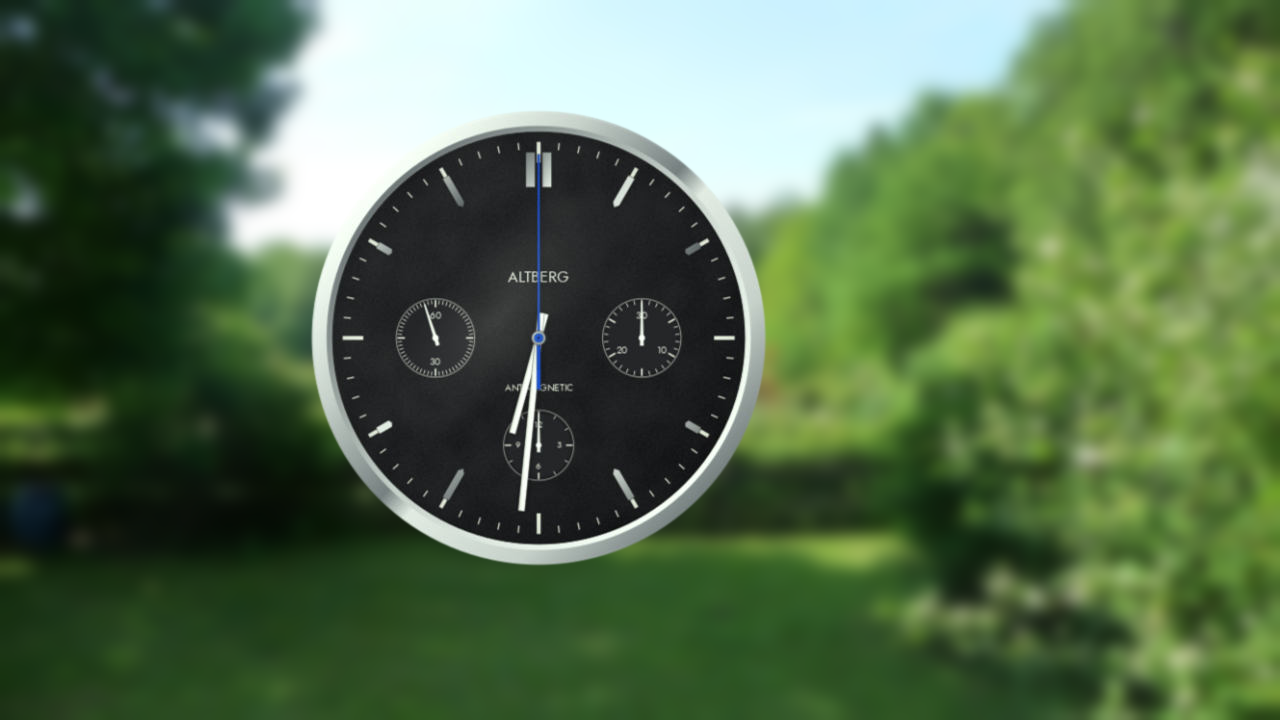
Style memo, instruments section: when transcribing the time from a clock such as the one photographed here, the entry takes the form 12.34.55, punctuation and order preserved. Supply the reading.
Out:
6.30.57
